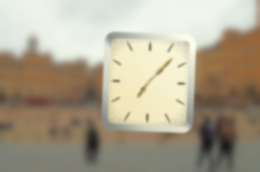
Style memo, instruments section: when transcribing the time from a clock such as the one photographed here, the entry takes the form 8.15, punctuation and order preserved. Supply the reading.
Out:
7.07
